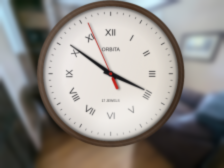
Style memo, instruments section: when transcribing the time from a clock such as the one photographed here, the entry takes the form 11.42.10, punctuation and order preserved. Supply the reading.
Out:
3.50.56
